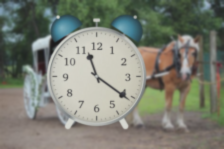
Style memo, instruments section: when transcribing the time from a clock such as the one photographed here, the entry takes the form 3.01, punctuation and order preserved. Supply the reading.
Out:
11.21
